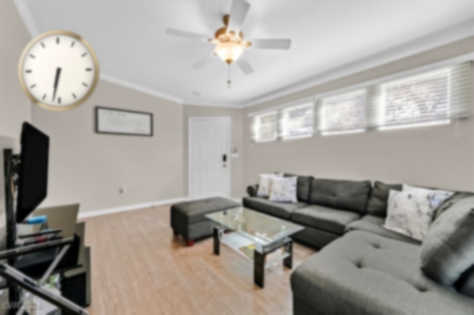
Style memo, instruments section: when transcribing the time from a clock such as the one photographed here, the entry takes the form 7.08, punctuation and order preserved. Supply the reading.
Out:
6.32
